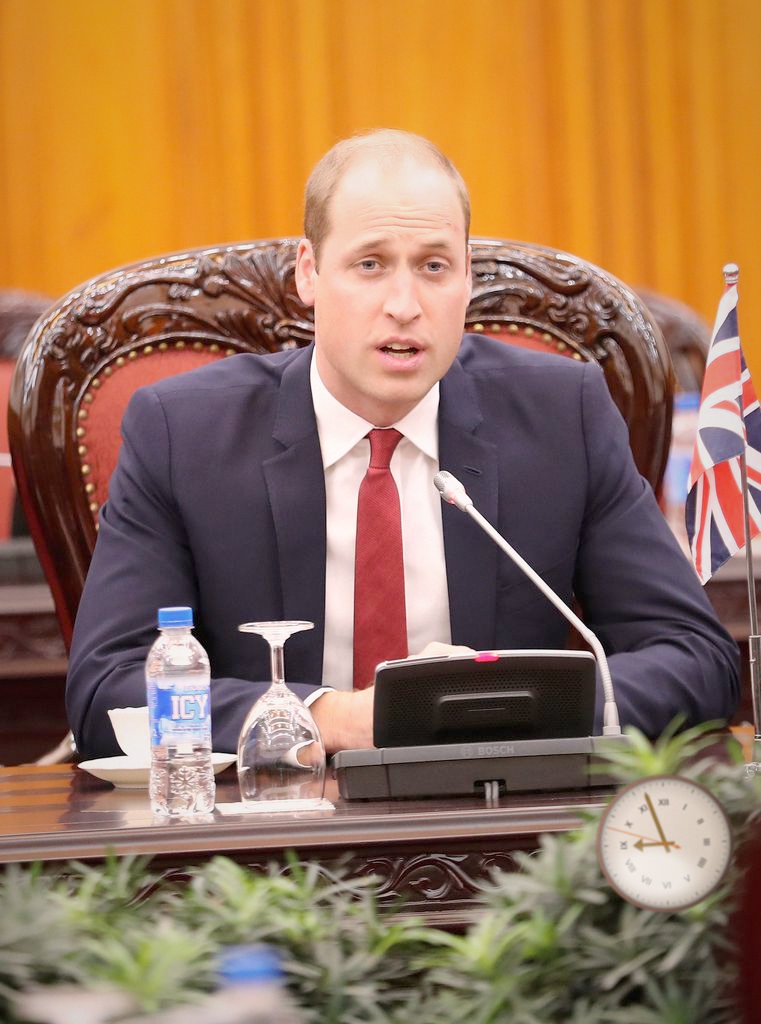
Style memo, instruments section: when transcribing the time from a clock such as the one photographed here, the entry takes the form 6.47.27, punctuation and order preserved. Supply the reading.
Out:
8.56.48
